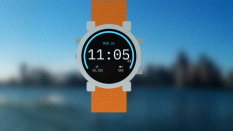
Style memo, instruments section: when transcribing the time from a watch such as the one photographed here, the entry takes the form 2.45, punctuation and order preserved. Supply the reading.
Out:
11.05
